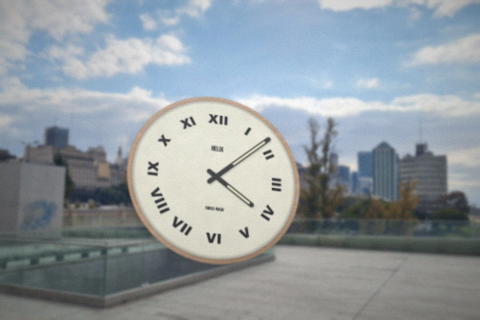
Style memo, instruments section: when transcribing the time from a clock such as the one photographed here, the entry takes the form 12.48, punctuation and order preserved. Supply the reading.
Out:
4.08
